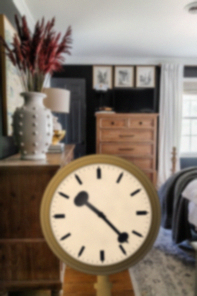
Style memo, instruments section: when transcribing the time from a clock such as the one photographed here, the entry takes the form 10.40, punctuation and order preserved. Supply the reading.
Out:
10.23
